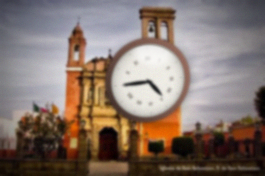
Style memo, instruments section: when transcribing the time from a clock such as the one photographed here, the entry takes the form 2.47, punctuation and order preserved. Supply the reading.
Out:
4.45
